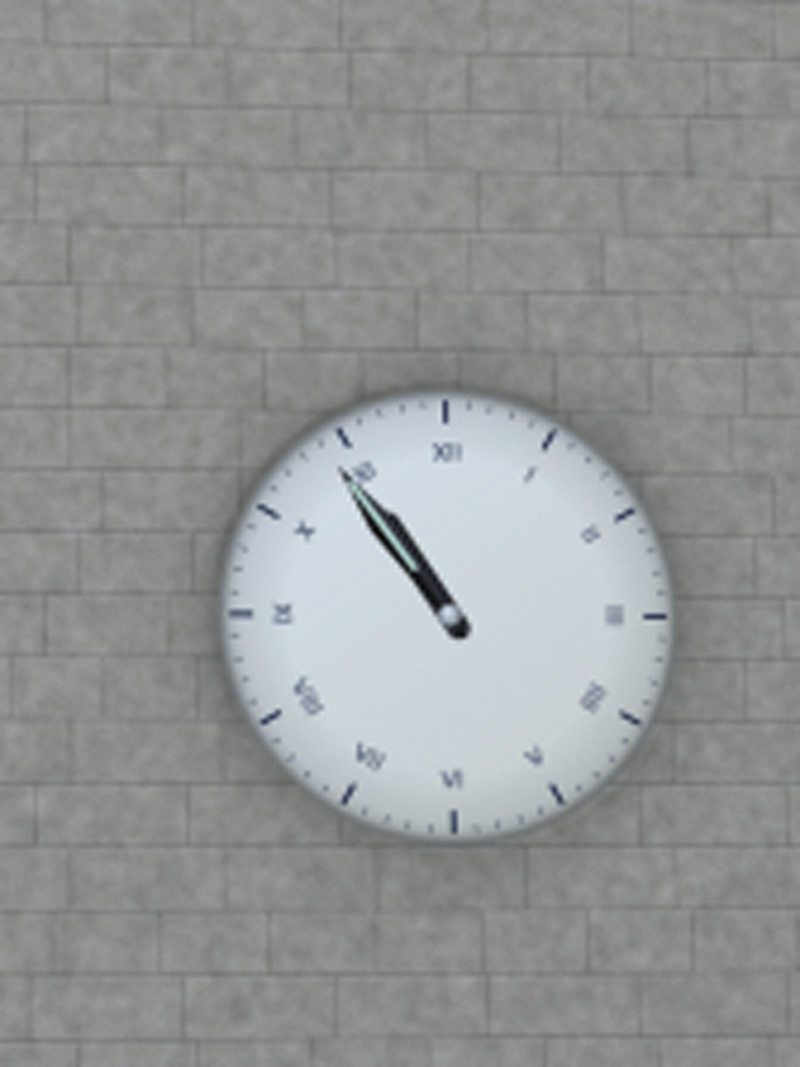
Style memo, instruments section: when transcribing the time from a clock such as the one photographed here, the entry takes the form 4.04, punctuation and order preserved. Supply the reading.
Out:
10.54
